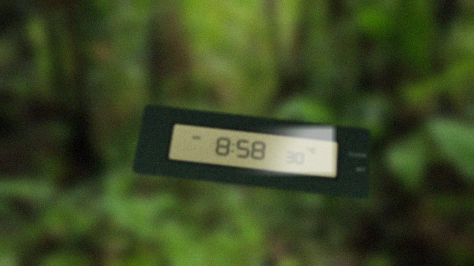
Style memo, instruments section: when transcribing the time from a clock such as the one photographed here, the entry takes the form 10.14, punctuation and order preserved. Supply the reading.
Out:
8.58
